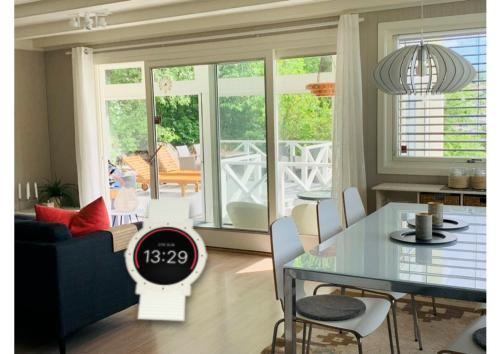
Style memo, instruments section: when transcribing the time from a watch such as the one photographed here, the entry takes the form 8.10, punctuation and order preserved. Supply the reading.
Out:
13.29
